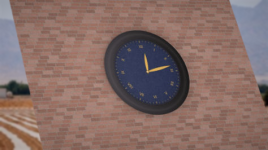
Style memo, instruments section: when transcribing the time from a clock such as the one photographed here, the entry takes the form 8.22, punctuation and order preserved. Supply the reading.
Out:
12.13
